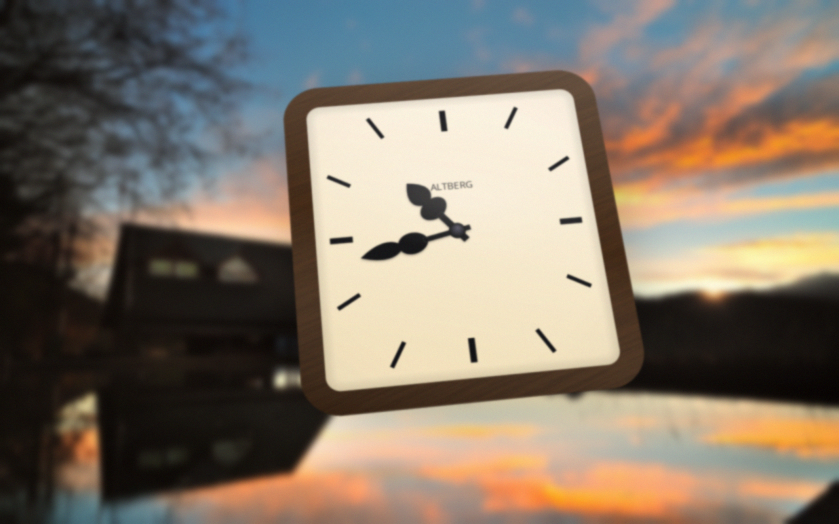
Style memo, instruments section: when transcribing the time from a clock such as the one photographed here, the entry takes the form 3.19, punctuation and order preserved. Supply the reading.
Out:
10.43
